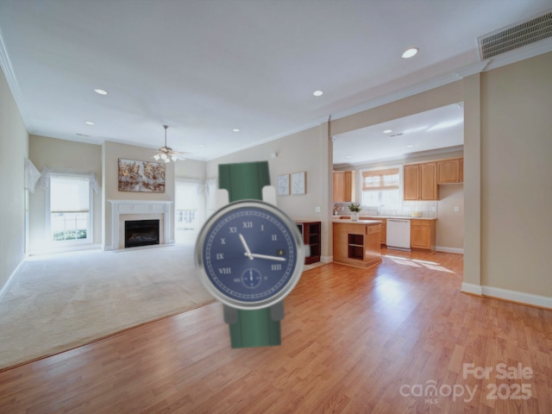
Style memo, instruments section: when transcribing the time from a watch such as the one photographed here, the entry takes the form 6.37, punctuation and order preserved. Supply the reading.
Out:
11.17
